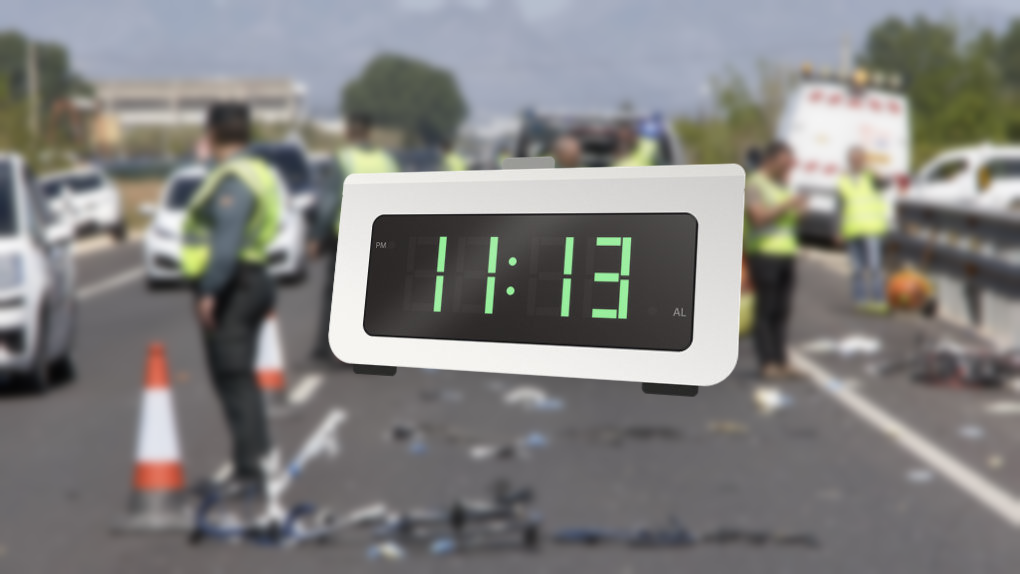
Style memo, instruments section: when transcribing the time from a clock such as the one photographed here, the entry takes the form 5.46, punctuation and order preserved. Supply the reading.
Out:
11.13
